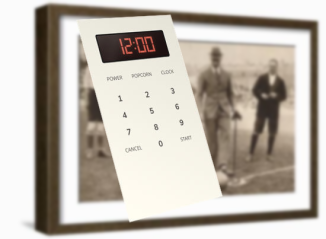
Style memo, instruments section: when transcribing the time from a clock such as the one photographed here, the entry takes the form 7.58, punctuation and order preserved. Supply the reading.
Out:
12.00
